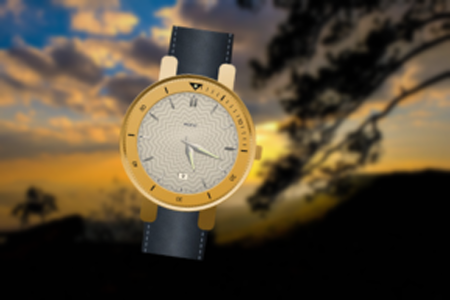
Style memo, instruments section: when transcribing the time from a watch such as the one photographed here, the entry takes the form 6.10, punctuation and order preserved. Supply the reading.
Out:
5.18
